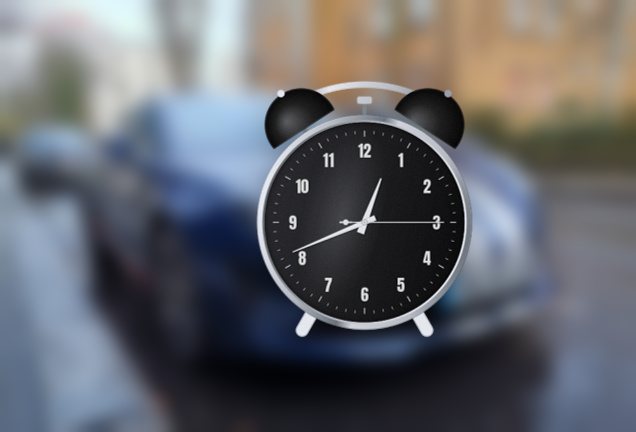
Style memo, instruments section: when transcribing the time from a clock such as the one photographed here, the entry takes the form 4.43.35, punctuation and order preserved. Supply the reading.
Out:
12.41.15
